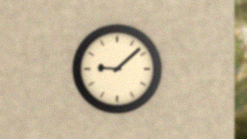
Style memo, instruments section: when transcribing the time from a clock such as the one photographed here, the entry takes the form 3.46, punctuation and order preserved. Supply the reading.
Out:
9.08
